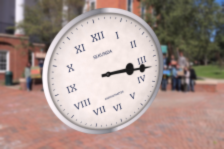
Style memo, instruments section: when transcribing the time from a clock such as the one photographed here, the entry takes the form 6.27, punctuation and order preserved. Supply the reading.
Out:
3.17
